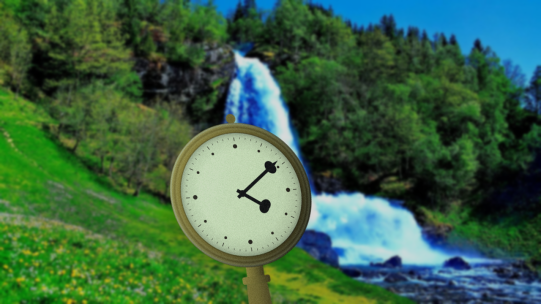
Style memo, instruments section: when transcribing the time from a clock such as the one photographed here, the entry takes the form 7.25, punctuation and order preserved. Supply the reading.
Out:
4.09
